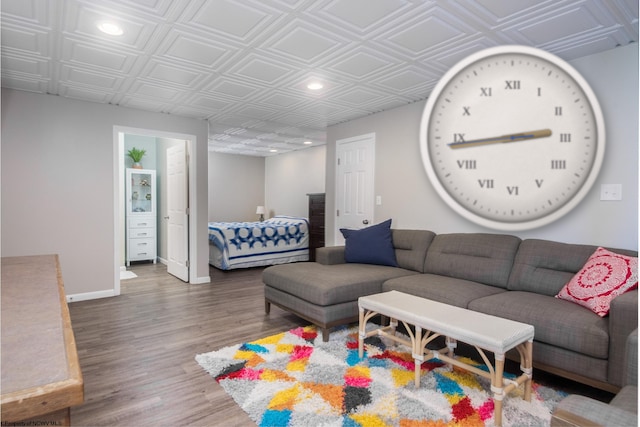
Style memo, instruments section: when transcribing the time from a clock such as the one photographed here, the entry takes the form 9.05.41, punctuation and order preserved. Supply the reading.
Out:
2.43.44
